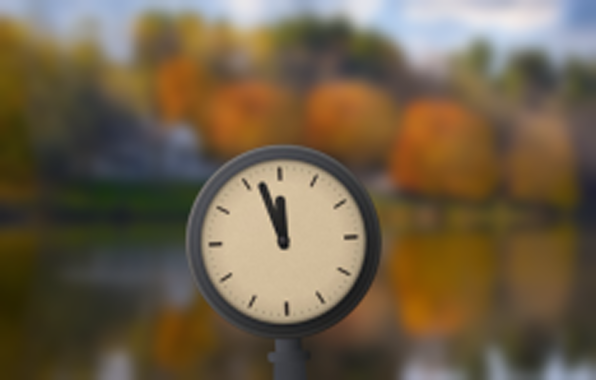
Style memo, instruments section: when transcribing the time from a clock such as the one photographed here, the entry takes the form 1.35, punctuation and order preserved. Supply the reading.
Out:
11.57
